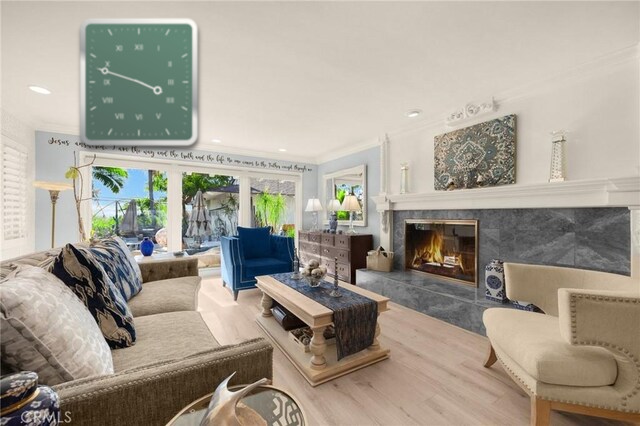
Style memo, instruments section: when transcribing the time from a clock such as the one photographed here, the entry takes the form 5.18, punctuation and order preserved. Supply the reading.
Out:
3.48
